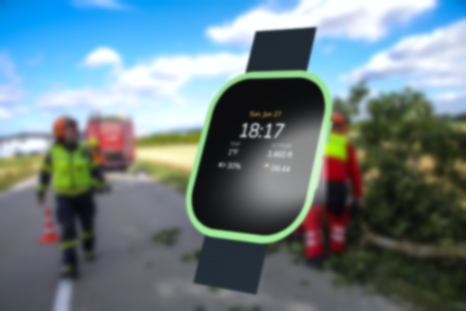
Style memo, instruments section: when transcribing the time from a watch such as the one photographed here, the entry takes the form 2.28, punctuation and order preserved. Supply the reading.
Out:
18.17
